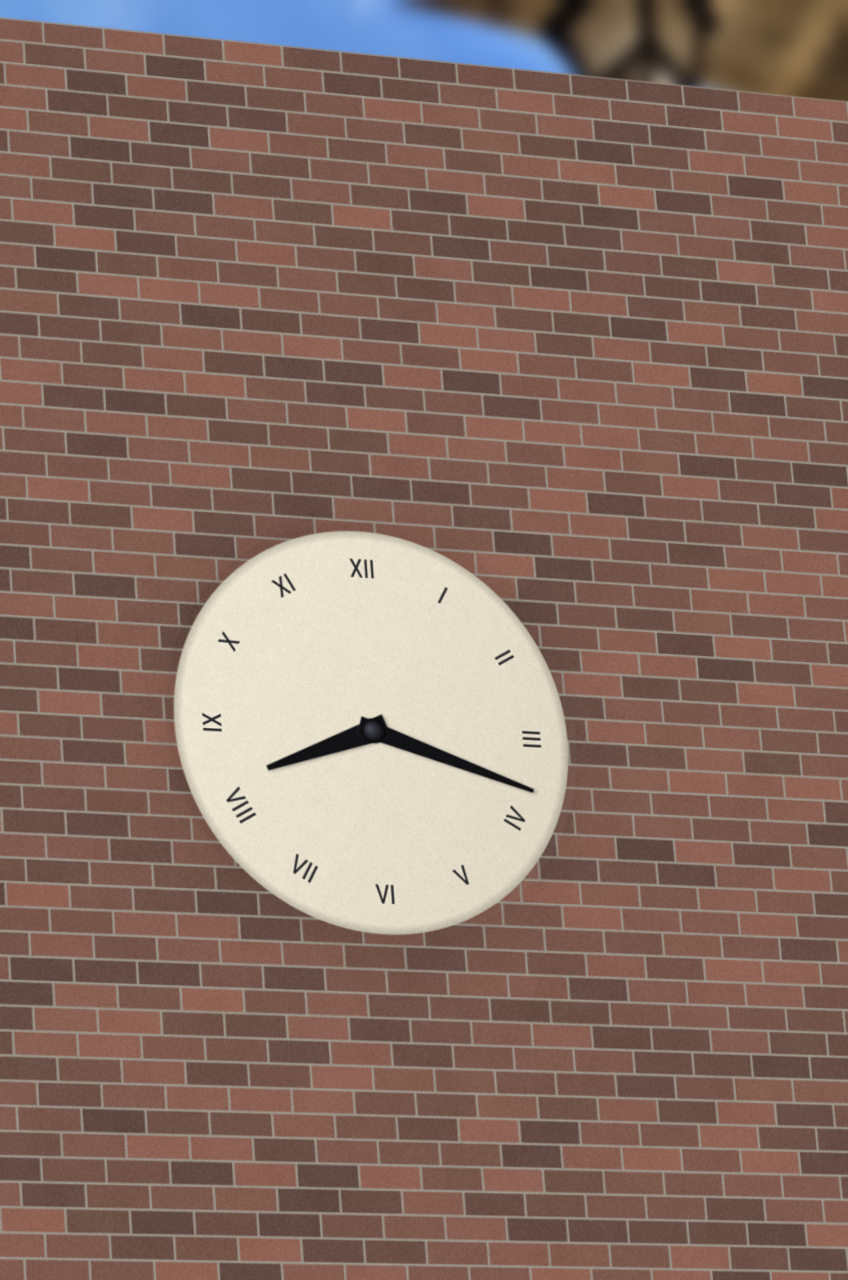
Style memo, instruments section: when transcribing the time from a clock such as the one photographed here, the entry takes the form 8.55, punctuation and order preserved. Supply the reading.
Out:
8.18
